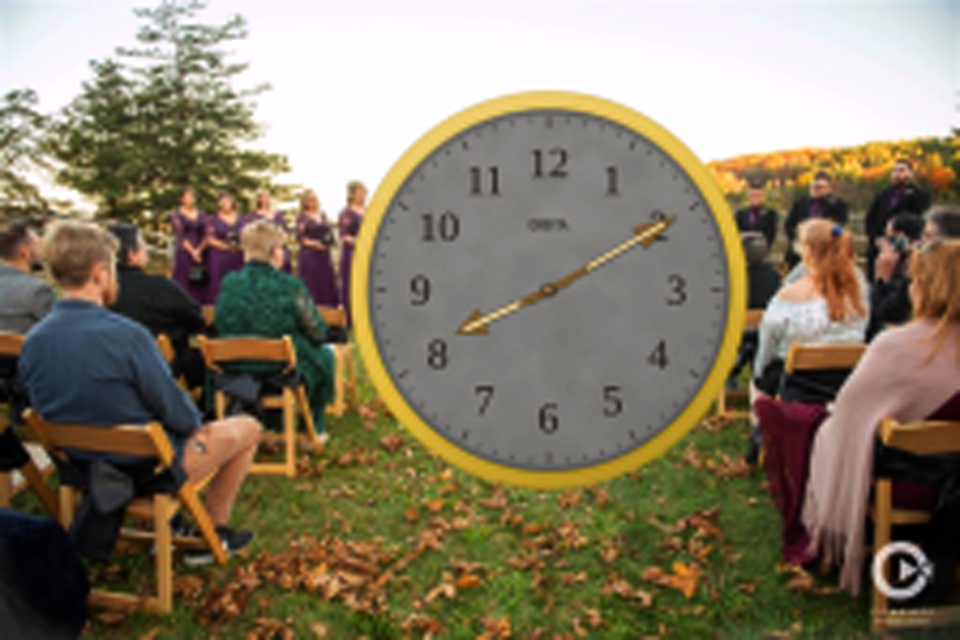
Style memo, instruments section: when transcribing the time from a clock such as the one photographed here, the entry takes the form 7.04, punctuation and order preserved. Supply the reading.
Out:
8.10
